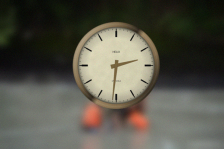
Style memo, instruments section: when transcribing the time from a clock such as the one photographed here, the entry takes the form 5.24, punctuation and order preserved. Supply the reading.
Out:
2.31
